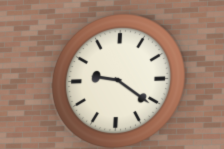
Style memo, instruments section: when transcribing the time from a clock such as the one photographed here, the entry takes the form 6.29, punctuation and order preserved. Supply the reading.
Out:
9.21
